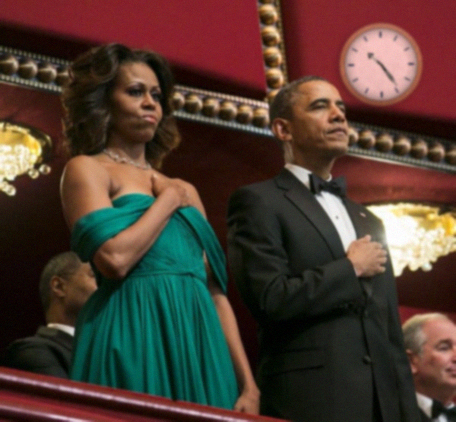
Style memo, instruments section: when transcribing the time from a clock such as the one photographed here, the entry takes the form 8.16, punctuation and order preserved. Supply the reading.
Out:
10.24
